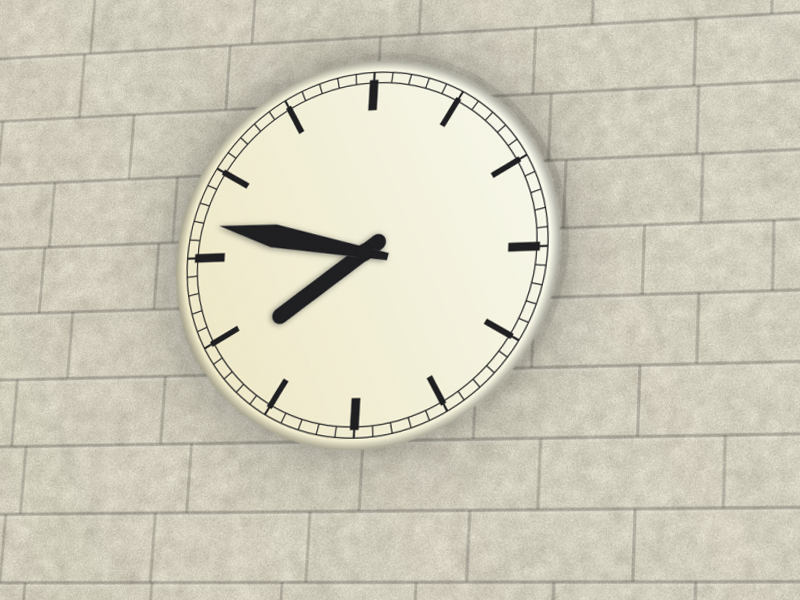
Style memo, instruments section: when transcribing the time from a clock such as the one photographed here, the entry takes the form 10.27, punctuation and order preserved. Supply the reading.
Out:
7.47
